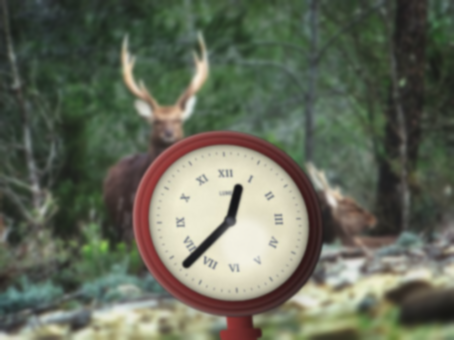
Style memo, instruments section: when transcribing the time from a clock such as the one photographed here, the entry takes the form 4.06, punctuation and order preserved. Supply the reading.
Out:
12.38
